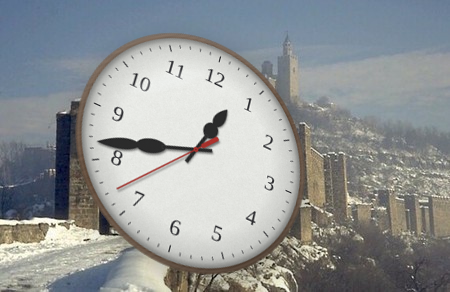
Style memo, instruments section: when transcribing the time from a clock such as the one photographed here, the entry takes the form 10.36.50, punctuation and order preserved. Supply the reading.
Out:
12.41.37
